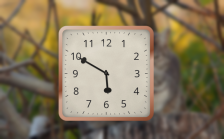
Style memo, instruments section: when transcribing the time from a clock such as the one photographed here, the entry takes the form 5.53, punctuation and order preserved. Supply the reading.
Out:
5.50
